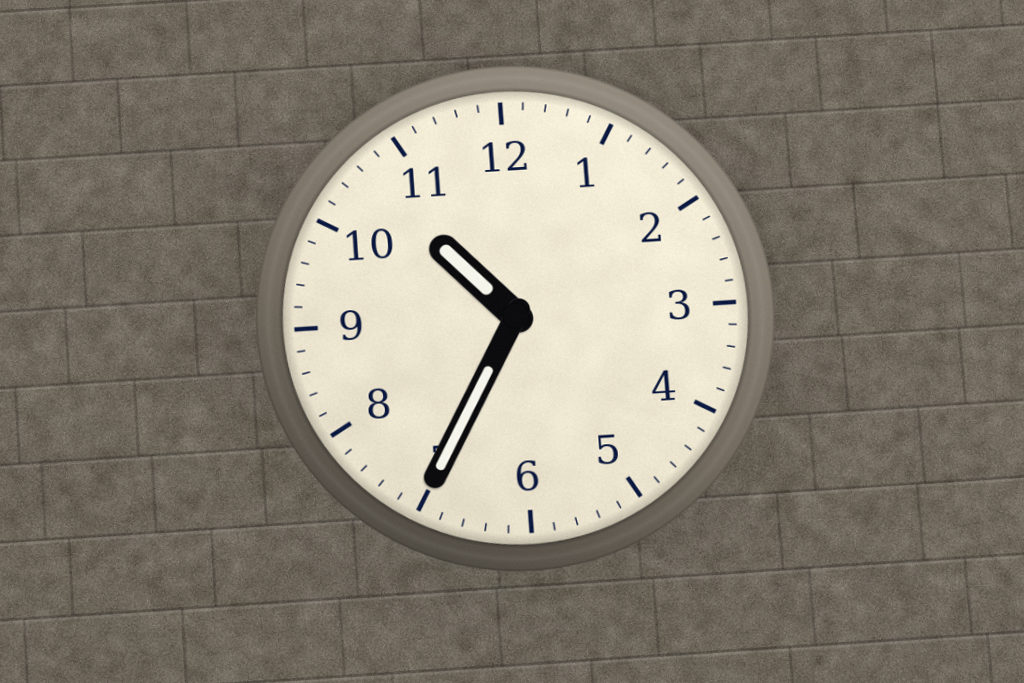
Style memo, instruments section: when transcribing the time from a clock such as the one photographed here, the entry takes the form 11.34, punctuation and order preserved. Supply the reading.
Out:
10.35
